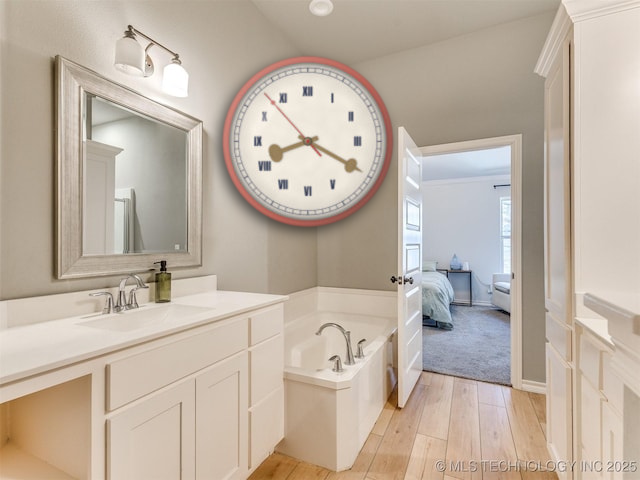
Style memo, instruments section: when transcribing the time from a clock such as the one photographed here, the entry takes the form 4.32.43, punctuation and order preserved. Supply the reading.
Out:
8.19.53
